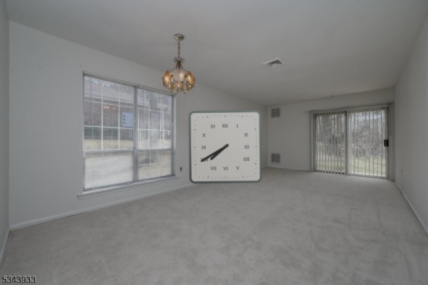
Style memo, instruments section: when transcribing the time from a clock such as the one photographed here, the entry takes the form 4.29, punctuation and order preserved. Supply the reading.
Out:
7.40
